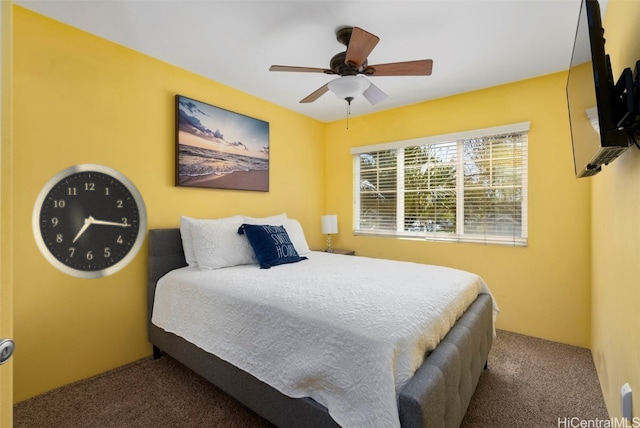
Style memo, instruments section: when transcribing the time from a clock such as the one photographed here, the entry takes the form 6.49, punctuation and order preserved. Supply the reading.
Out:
7.16
